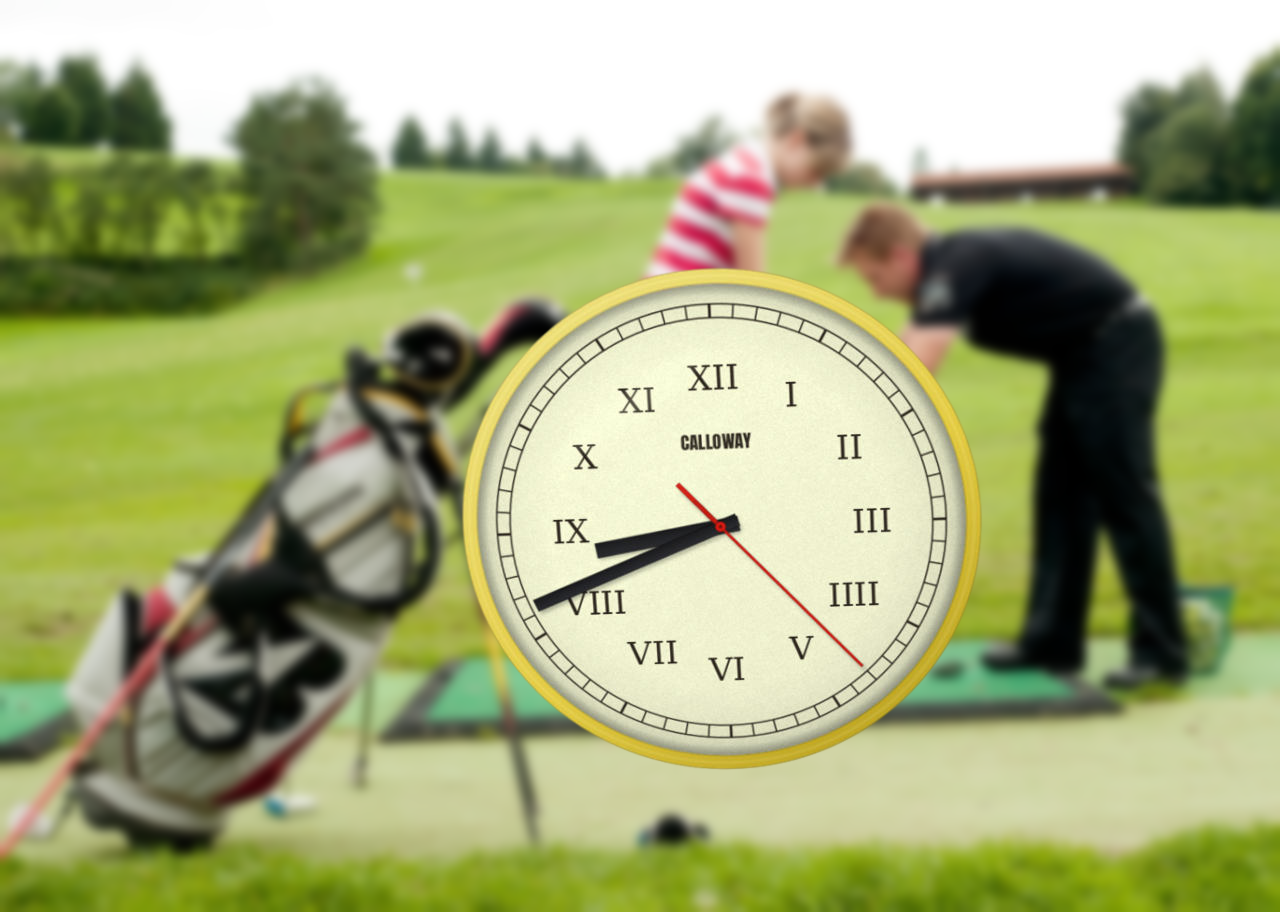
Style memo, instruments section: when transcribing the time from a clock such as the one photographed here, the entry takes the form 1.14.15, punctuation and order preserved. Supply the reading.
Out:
8.41.23
